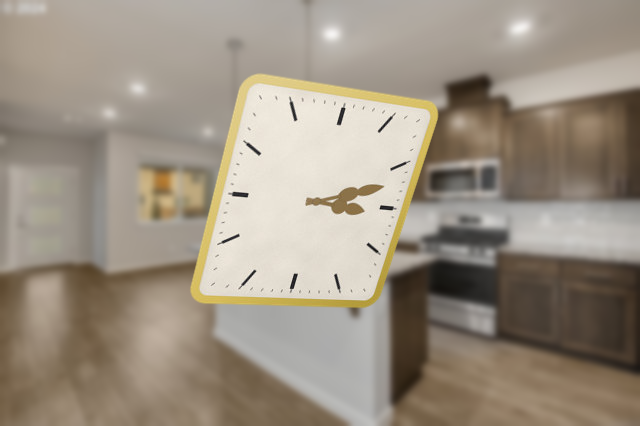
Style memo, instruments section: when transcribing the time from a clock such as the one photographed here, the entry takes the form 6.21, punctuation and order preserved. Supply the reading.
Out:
3.12
